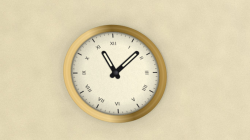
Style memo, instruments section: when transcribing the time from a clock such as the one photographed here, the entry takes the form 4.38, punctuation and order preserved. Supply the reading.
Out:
11.08
